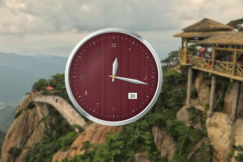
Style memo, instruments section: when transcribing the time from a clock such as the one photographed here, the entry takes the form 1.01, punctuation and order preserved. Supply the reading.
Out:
12.17
